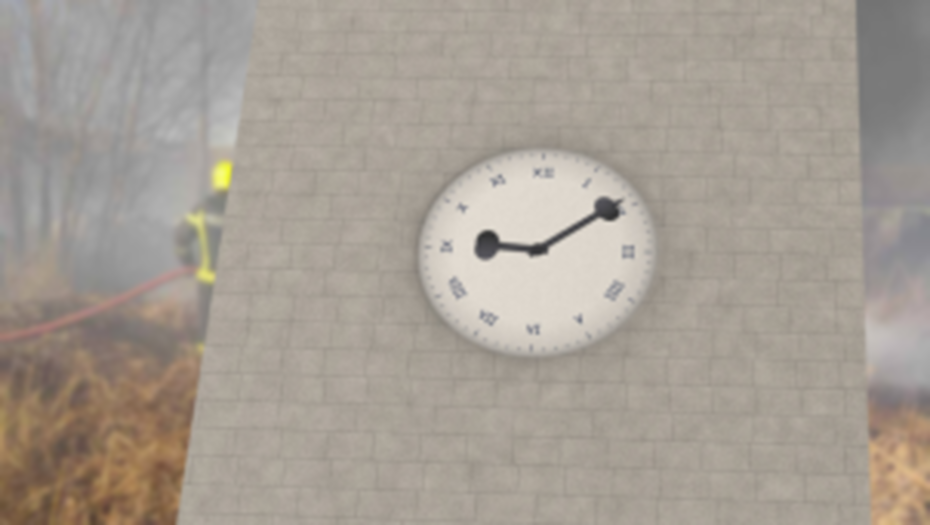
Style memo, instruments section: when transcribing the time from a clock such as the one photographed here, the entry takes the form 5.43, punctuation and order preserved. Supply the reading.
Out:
9.09
